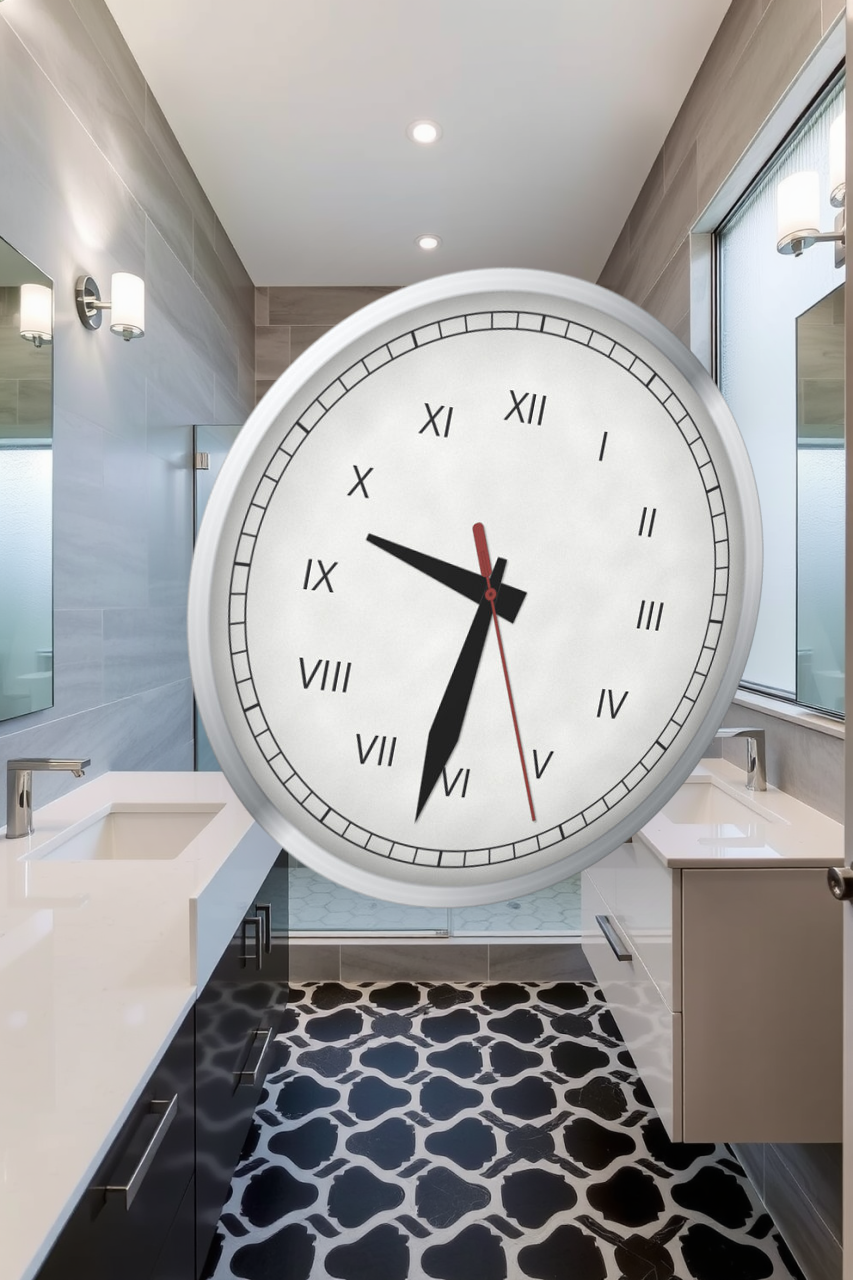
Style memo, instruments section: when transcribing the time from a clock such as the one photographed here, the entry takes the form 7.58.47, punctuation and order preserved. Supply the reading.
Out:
9.31.26
